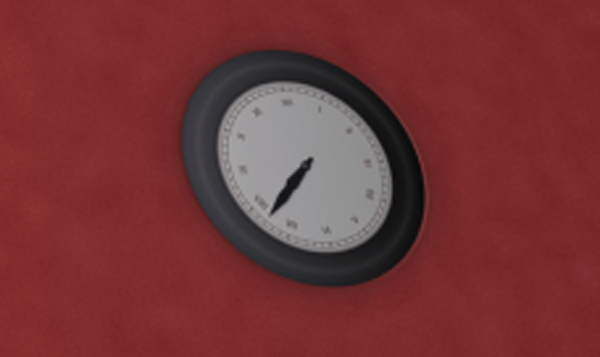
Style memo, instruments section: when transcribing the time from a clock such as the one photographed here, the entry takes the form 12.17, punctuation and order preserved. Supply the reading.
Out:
7.38
